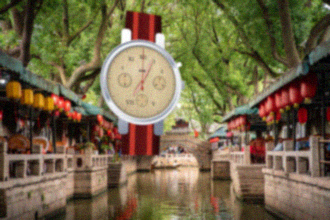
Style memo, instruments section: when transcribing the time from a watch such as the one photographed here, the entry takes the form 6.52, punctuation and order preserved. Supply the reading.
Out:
7.04
